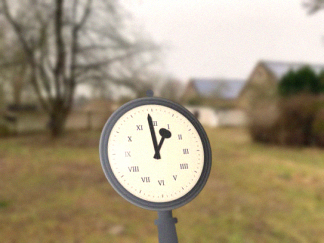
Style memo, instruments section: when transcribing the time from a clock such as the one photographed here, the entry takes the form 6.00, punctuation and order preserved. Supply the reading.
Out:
12.59
